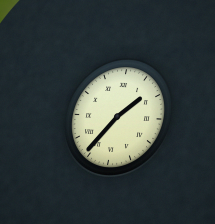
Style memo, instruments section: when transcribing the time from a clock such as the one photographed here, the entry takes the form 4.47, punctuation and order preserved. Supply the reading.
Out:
1.36
